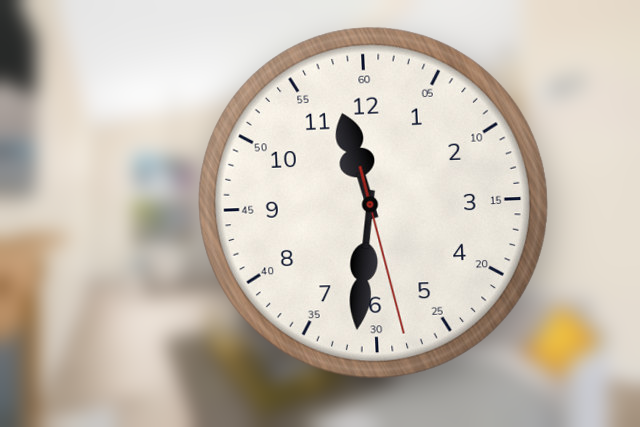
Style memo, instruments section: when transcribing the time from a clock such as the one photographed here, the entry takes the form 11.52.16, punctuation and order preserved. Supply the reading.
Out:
11.31.28
